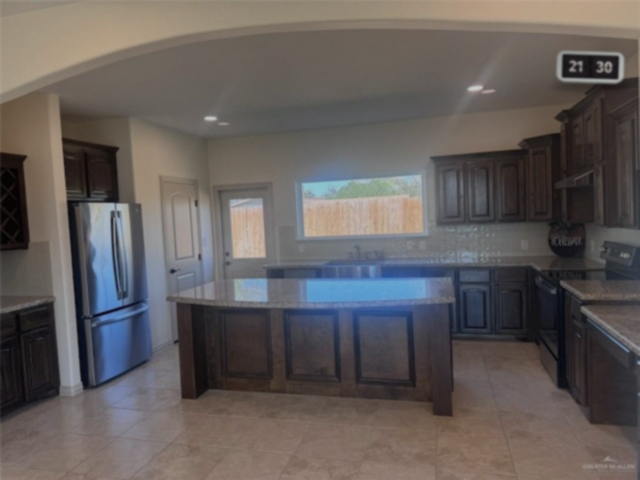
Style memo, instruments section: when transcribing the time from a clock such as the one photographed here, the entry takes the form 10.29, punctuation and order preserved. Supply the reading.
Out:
21.30
